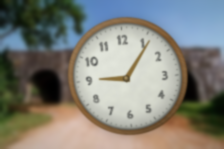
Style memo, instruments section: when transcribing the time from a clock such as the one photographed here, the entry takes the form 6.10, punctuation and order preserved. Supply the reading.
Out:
9.06
